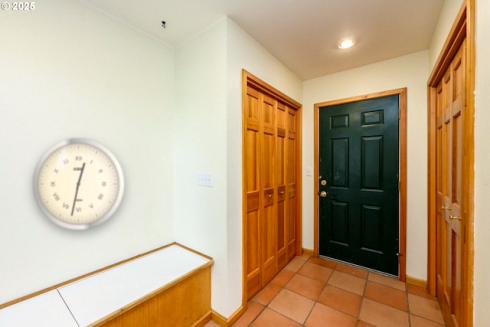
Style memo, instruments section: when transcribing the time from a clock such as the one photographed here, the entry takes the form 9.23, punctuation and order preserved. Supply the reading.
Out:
12.32
